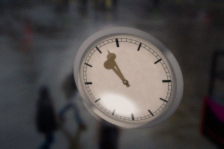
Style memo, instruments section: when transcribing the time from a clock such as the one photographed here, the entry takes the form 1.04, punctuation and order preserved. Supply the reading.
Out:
10.57
